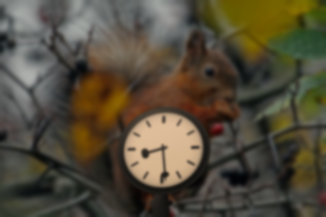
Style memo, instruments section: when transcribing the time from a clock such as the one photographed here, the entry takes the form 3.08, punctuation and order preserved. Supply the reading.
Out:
8.29
